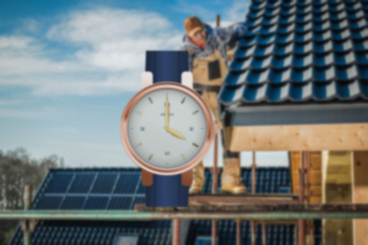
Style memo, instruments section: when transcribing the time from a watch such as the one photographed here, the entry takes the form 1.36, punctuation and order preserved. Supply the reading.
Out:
4.00
